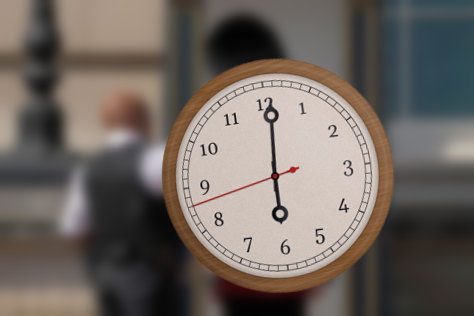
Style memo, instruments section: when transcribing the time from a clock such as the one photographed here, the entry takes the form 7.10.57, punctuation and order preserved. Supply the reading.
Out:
6.00.43
